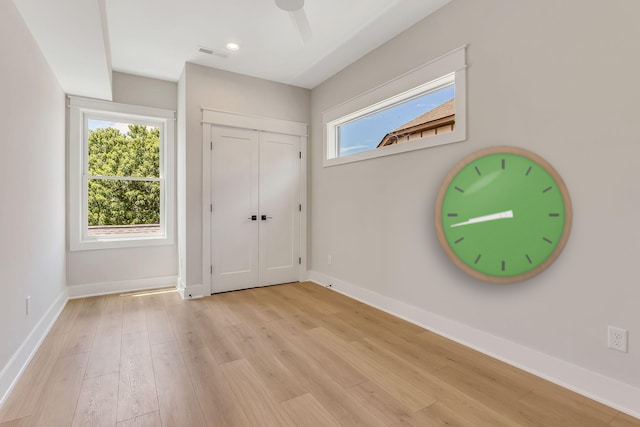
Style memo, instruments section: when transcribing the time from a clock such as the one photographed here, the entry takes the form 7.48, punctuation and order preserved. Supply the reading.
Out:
8.43
